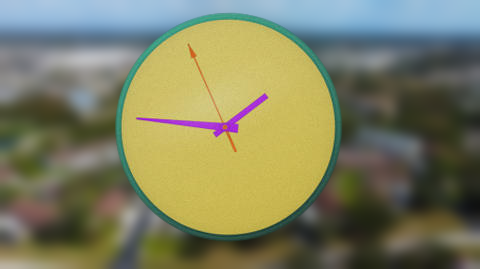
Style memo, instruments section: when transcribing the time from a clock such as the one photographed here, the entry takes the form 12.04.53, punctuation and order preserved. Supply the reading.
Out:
1.45.56
